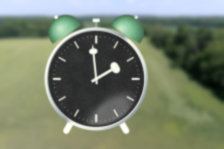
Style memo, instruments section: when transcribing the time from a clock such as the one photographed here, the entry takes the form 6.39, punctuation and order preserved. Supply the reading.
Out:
1.59
